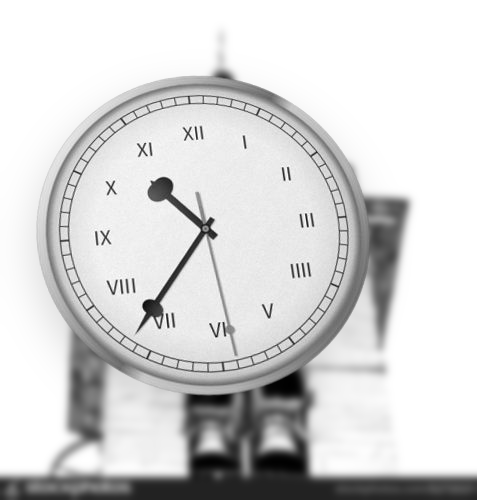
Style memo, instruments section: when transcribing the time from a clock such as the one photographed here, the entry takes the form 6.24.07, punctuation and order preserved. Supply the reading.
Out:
10.36.29
